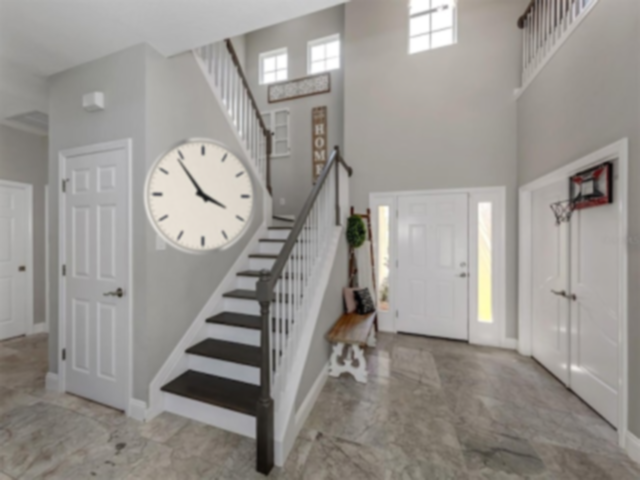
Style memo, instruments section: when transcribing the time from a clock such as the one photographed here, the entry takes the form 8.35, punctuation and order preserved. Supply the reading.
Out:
3.54
